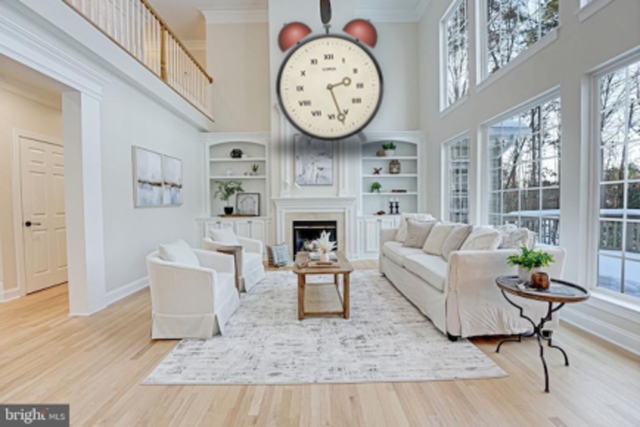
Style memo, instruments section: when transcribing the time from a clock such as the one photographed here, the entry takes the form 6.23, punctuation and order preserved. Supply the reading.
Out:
2.27
